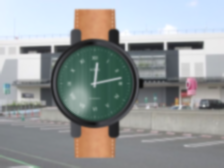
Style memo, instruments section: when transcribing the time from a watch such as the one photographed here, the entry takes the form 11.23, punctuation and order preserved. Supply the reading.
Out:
12.13
